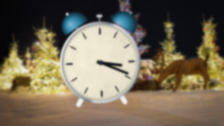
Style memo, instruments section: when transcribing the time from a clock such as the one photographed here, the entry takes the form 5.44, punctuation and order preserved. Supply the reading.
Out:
3.19
